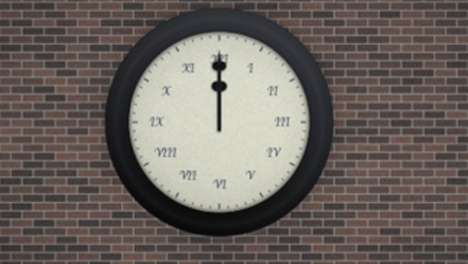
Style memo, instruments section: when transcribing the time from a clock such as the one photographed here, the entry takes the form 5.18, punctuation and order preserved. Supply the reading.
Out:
12.00
